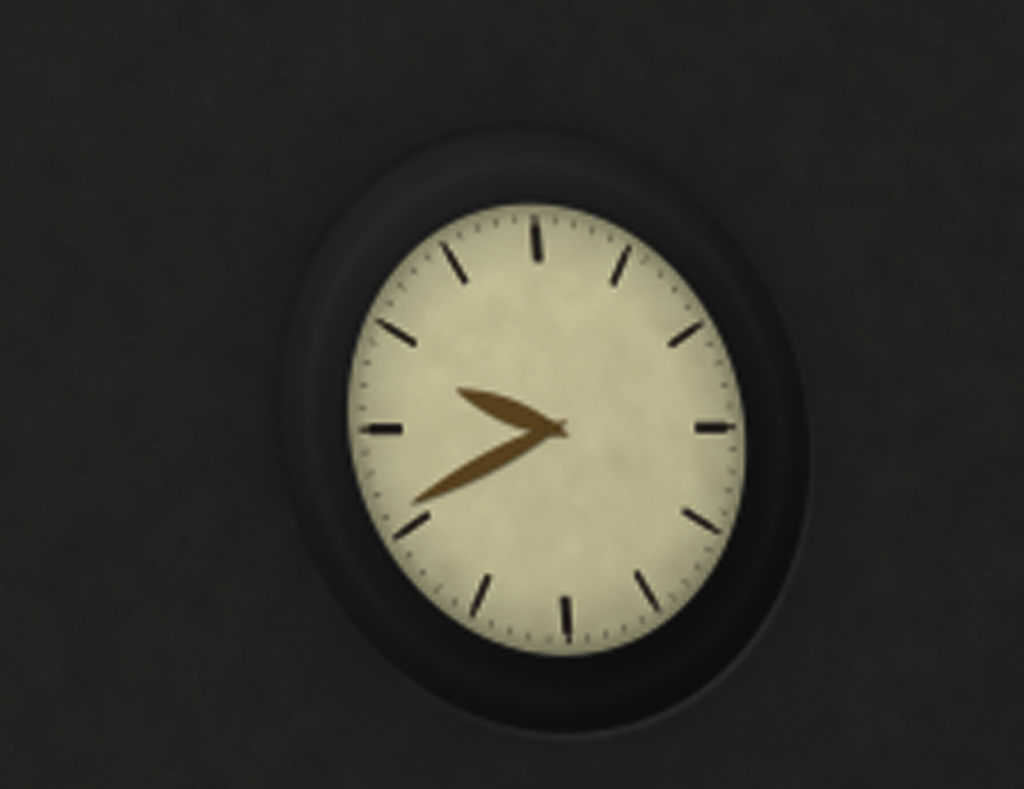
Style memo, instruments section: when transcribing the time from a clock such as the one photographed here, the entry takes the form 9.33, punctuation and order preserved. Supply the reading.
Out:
9.41
